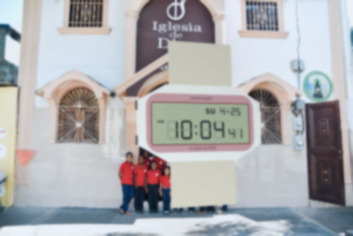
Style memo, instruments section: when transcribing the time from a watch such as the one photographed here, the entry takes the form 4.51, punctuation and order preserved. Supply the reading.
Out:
10.04
